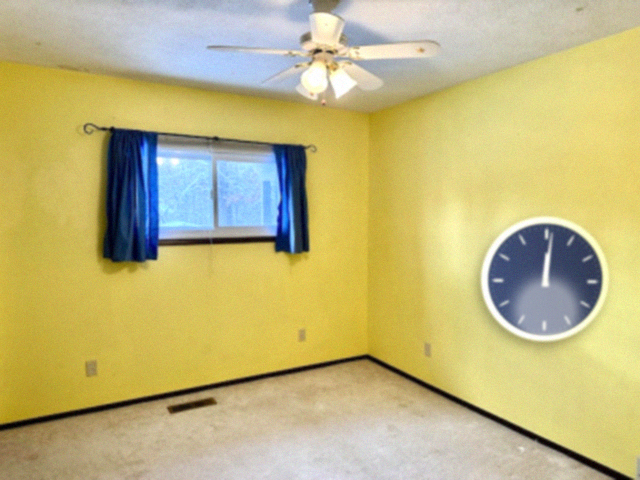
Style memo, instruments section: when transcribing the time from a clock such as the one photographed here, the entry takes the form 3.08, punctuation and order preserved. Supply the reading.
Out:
12.01
